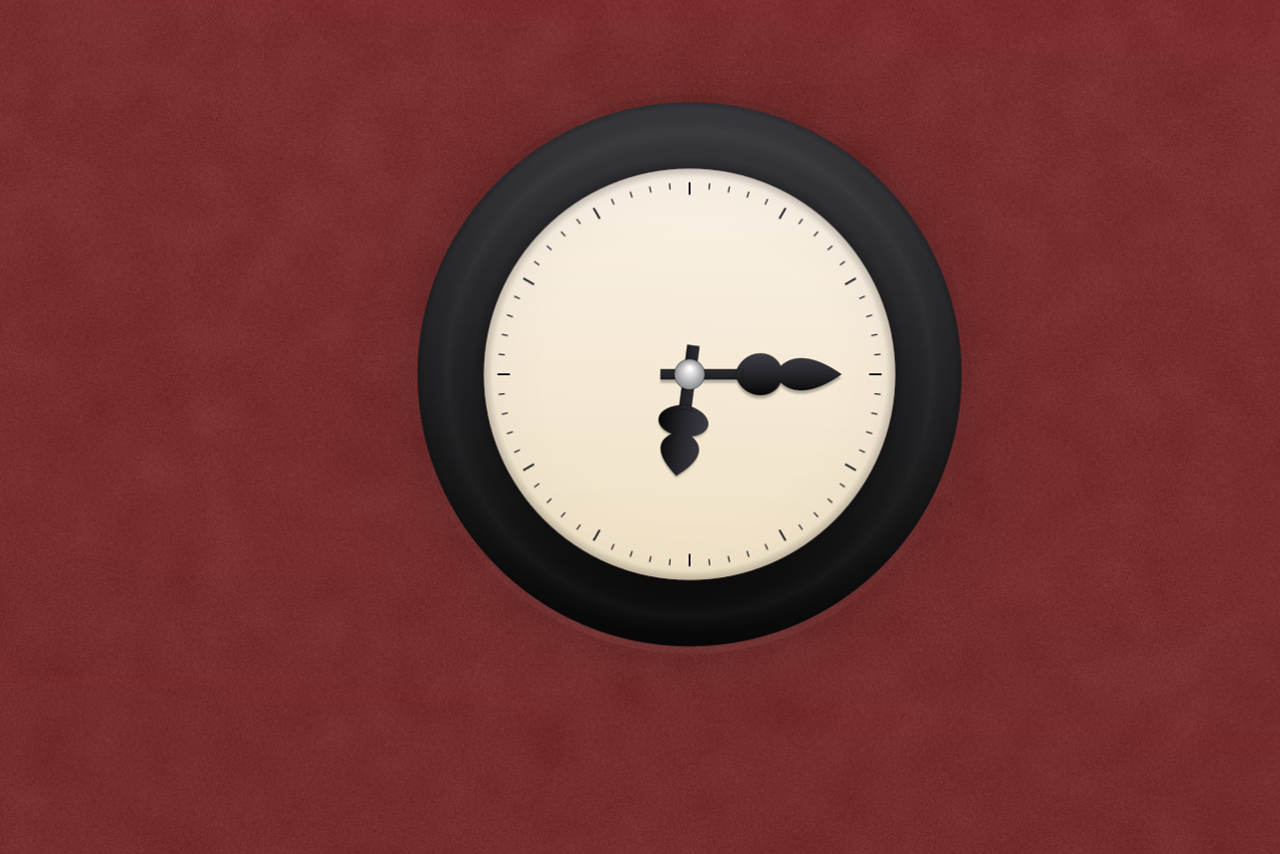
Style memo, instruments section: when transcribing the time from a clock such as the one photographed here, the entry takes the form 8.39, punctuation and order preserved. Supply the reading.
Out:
6.15
